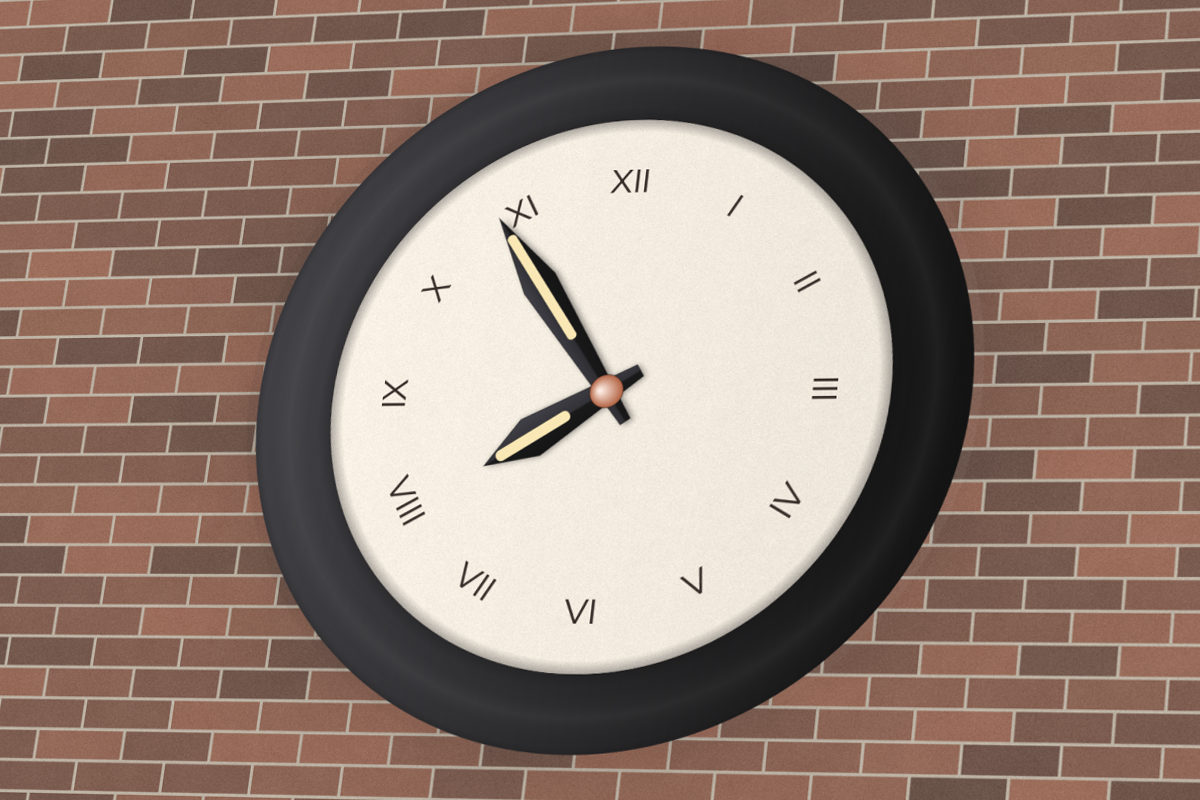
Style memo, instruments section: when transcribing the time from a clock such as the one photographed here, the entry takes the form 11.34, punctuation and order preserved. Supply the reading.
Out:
7.54
